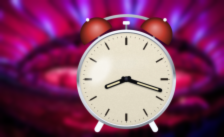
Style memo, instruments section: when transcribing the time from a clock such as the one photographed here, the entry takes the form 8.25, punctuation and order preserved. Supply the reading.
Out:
8.18
